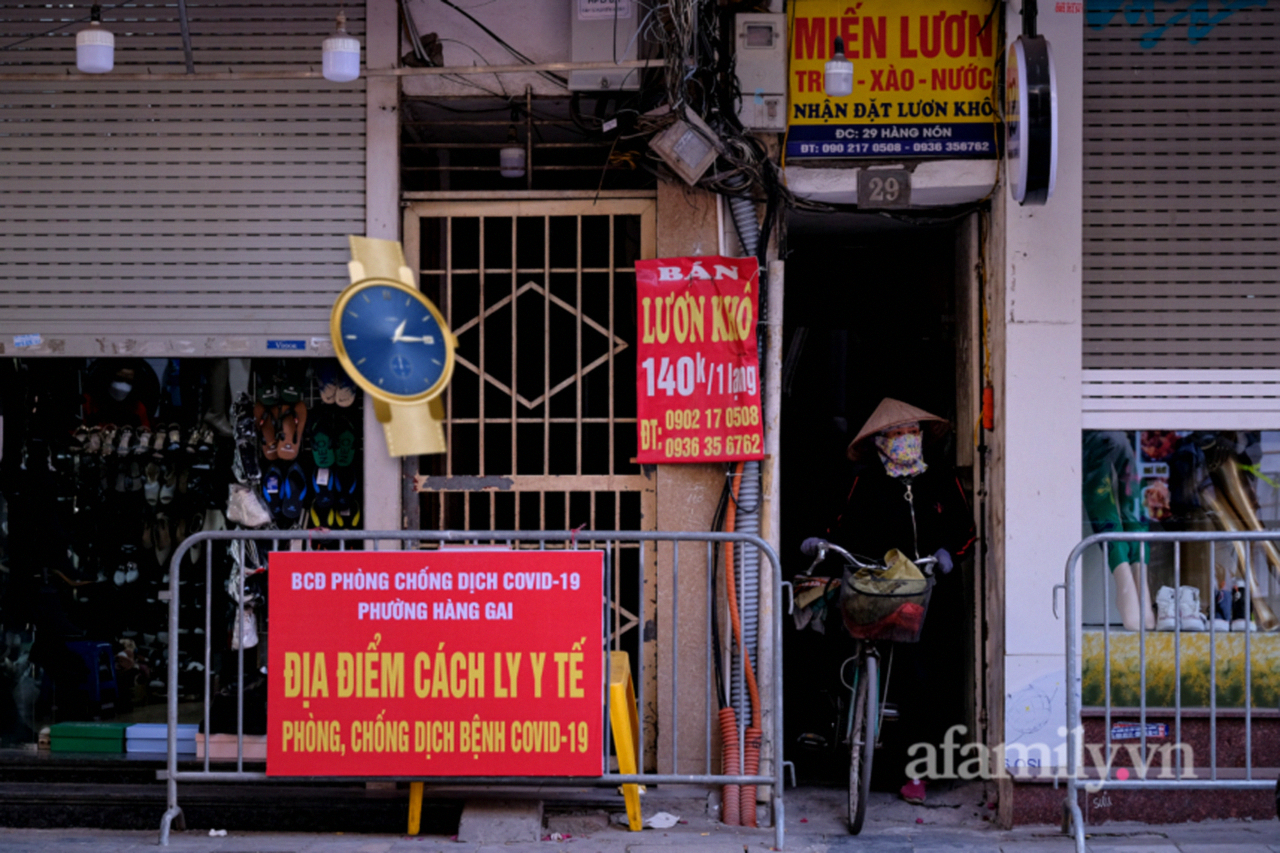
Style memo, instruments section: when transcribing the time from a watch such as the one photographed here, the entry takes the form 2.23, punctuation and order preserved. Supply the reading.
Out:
1.15
